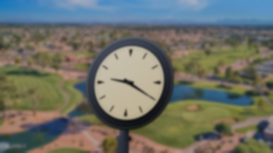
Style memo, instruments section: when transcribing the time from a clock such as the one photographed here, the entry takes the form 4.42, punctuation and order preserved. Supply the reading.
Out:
9.20
